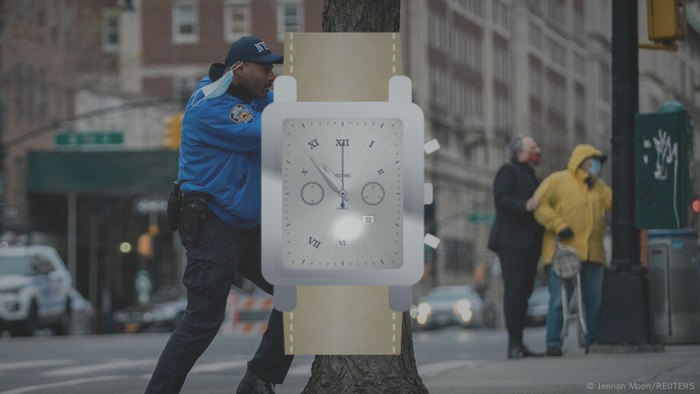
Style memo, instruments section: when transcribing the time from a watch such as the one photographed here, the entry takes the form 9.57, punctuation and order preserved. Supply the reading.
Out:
10.53
